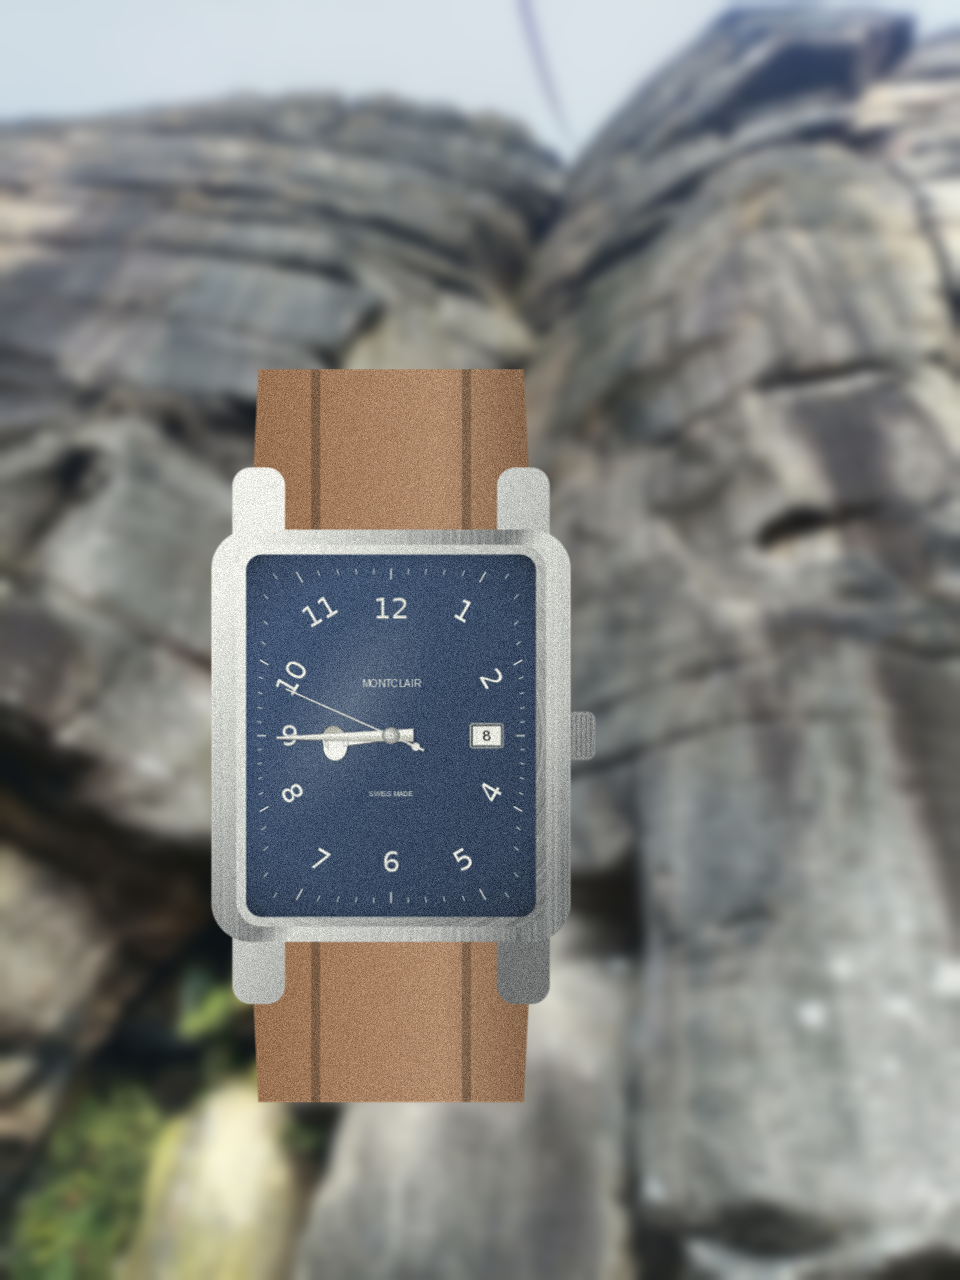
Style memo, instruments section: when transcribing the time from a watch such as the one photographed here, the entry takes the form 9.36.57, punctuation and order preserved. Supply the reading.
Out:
8.44.49
